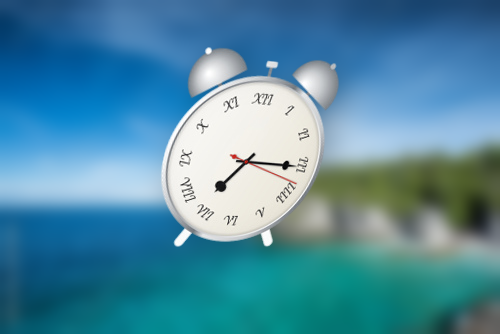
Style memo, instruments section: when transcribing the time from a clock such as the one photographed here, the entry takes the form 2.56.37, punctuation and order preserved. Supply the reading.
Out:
7.15.18
